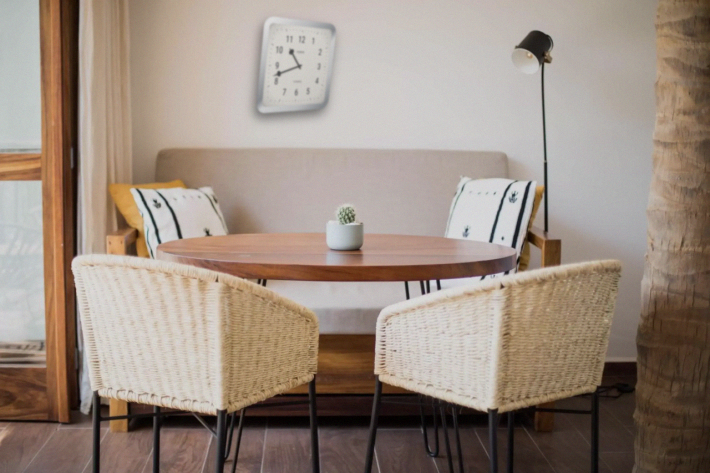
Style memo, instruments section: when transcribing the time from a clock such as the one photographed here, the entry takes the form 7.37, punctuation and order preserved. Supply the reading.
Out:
10.42
